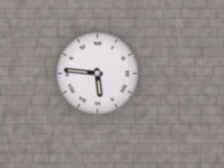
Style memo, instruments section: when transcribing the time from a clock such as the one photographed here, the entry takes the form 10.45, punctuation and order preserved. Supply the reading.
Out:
5.46
